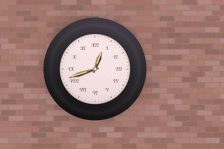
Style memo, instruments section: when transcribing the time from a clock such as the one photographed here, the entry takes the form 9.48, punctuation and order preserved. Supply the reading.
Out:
12.42
